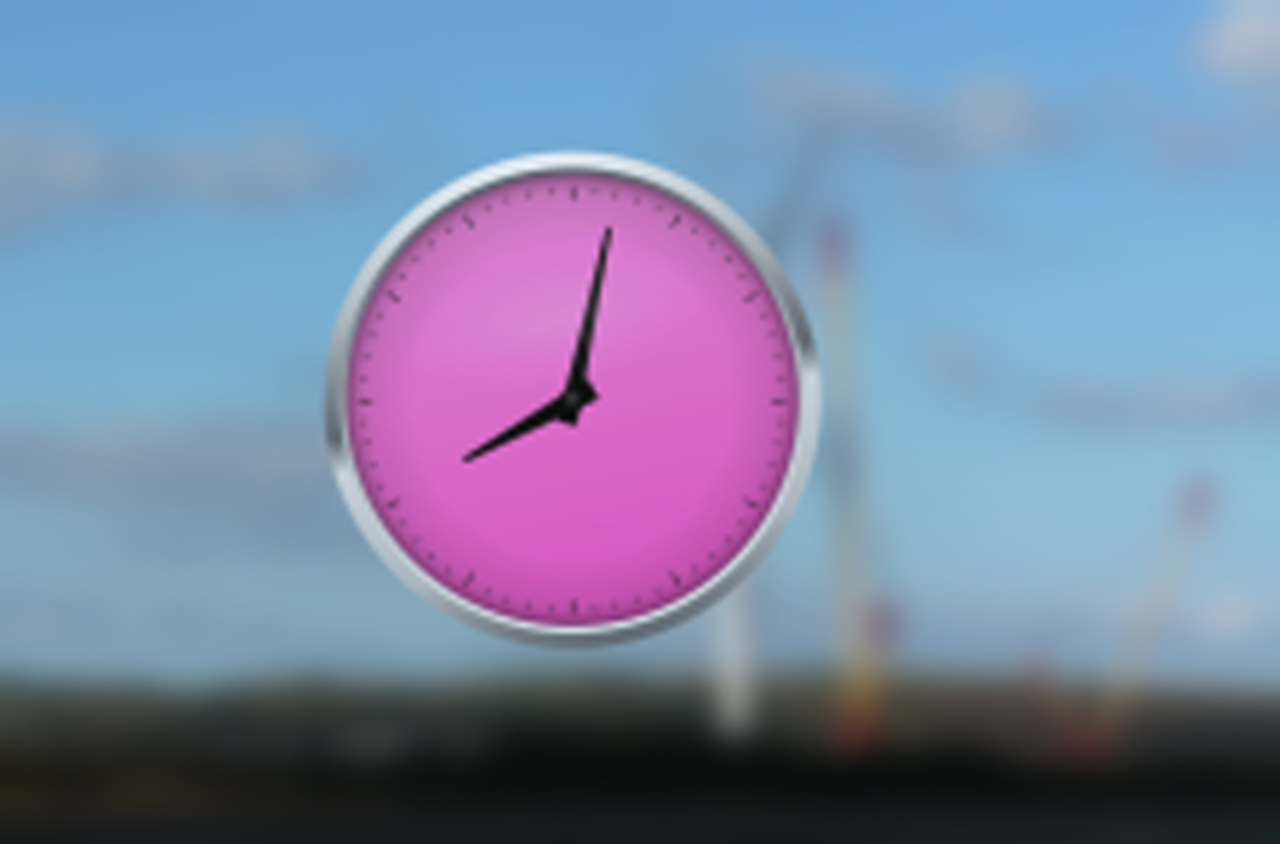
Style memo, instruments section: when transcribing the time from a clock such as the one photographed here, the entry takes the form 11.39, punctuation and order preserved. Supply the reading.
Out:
8.02
